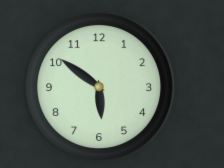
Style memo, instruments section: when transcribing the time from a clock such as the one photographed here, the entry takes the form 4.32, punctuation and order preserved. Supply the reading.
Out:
5.51
